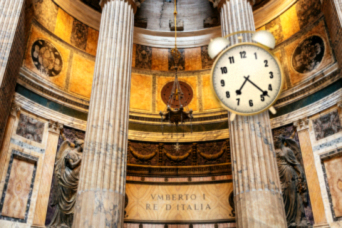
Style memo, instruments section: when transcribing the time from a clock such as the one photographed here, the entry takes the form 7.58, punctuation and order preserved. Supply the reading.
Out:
7.23
